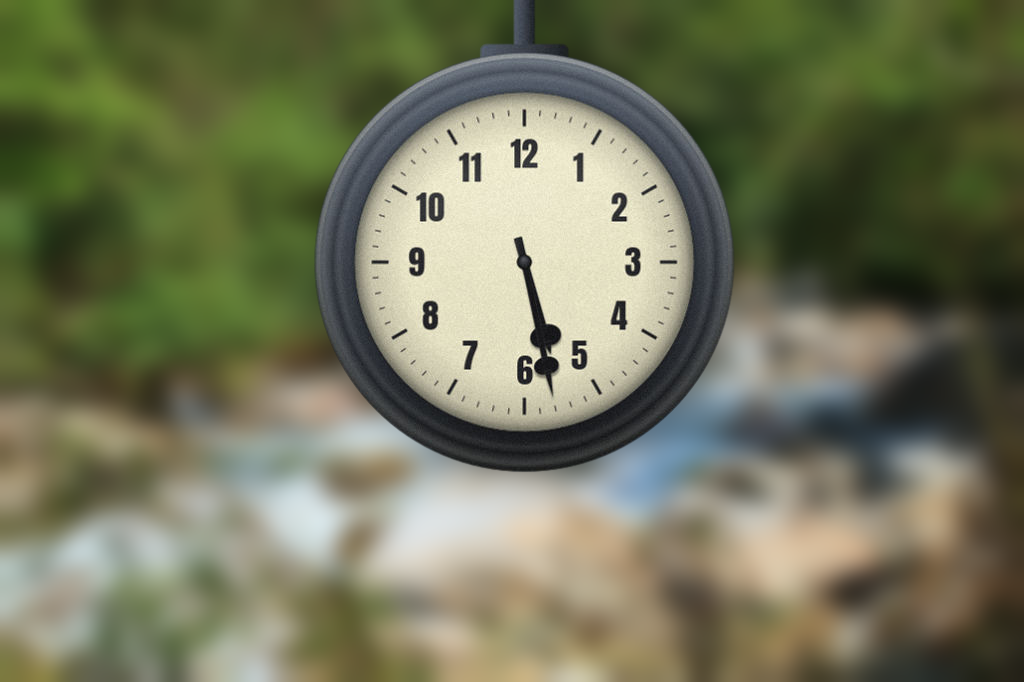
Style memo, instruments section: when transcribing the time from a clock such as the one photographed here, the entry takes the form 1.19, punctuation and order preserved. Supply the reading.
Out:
5.28
